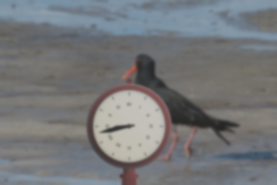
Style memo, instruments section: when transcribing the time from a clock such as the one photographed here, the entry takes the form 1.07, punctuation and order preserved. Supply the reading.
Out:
8.43
